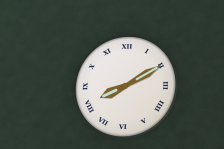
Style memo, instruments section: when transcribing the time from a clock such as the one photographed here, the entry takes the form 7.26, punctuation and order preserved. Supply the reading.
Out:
8.10
